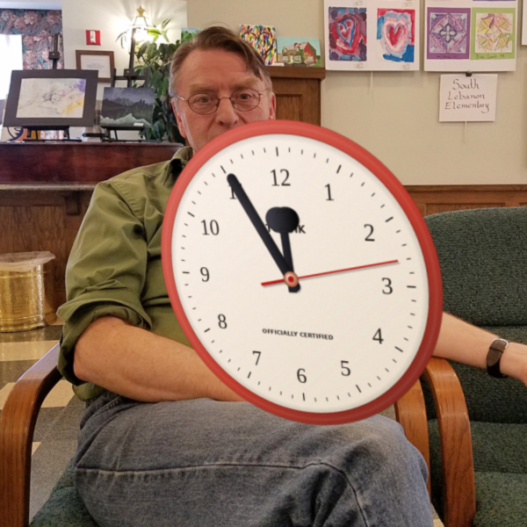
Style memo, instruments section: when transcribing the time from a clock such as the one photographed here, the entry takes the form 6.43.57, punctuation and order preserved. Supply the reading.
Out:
11.55.13
